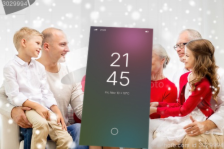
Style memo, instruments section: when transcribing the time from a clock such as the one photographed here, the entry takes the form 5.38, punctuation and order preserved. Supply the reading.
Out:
21.45
